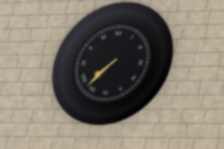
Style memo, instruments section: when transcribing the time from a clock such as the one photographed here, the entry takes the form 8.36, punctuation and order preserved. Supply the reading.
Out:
7.37
